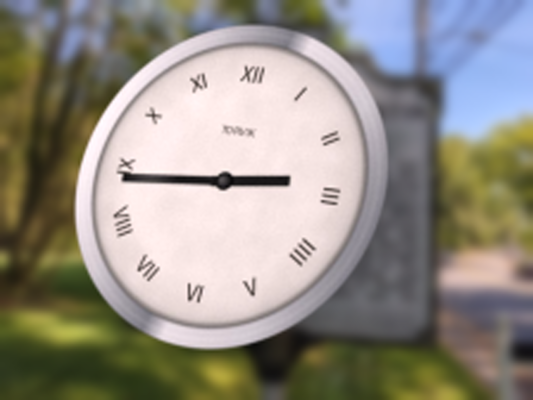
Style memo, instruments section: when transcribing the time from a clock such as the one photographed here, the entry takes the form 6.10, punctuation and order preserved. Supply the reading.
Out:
2.44
